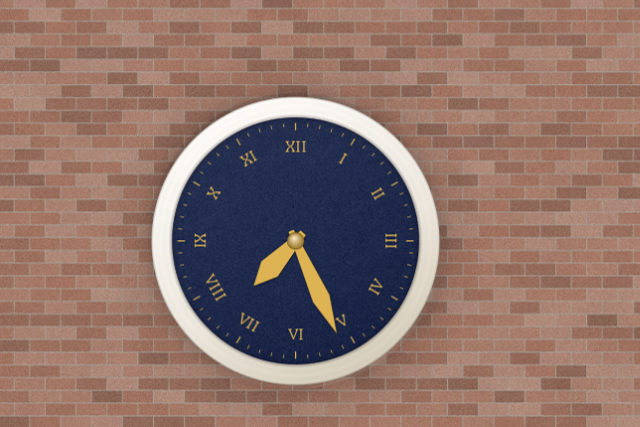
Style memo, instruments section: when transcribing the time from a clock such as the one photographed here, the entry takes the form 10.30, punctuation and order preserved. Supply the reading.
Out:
7.26
